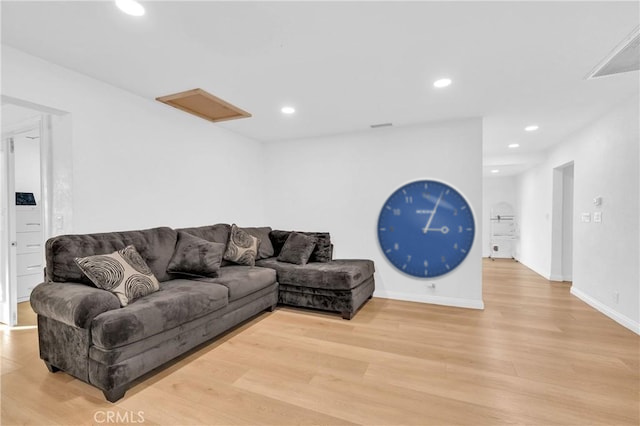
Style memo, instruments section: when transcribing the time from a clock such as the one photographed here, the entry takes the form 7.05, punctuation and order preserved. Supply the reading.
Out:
3.04
